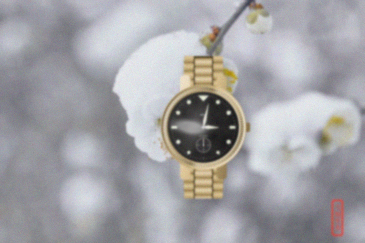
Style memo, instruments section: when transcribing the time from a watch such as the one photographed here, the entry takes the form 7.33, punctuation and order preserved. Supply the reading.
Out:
3.02
